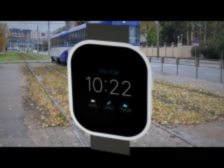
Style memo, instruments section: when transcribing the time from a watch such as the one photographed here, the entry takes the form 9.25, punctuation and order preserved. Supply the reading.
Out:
10.22
